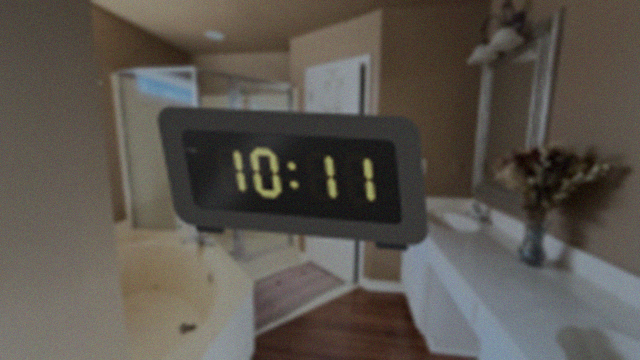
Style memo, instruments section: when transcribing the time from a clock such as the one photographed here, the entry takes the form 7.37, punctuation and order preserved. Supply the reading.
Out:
10.11
